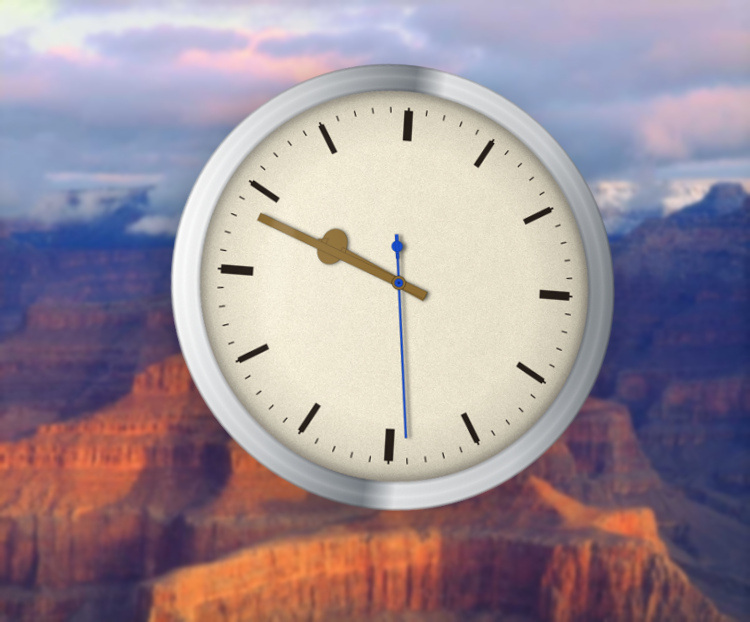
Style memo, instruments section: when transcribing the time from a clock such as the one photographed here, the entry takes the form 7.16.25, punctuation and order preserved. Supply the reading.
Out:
9.48.29
